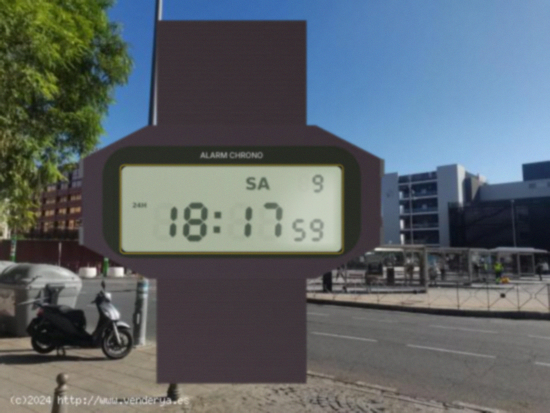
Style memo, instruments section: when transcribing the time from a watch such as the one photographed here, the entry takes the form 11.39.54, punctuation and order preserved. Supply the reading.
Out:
18.17.59
